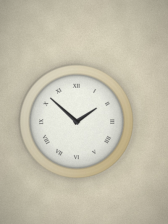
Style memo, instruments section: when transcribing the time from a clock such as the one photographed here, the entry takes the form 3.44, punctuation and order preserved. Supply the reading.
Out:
1.52
